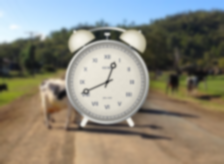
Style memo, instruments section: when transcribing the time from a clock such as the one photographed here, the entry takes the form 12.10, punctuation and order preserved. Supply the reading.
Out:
12.41
